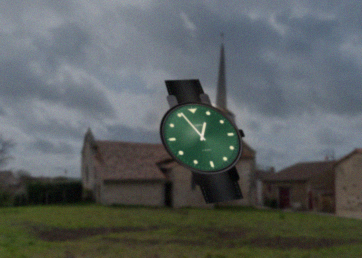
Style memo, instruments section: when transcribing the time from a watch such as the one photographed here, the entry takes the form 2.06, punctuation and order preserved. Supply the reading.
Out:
12.56
